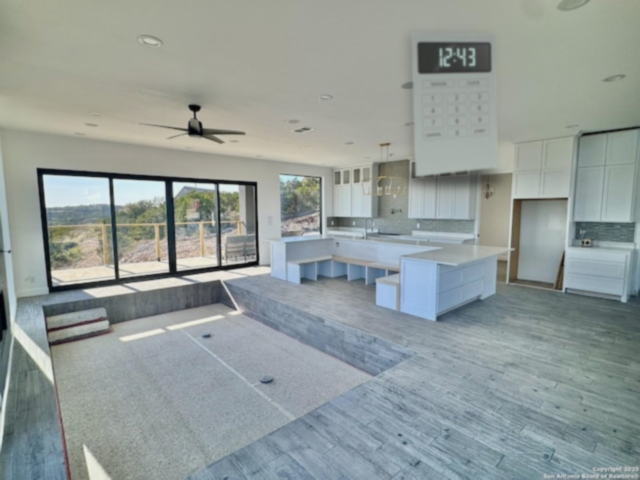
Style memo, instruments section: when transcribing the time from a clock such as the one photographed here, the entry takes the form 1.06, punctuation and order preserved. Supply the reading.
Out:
12.43
